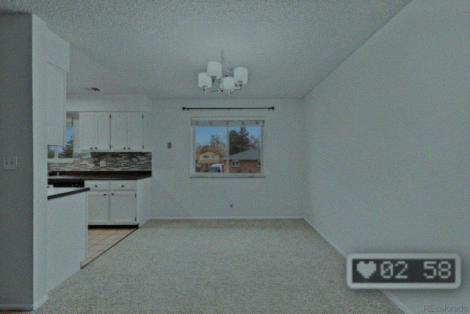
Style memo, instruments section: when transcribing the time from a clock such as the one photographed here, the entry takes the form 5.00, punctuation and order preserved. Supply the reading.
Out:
2.58
